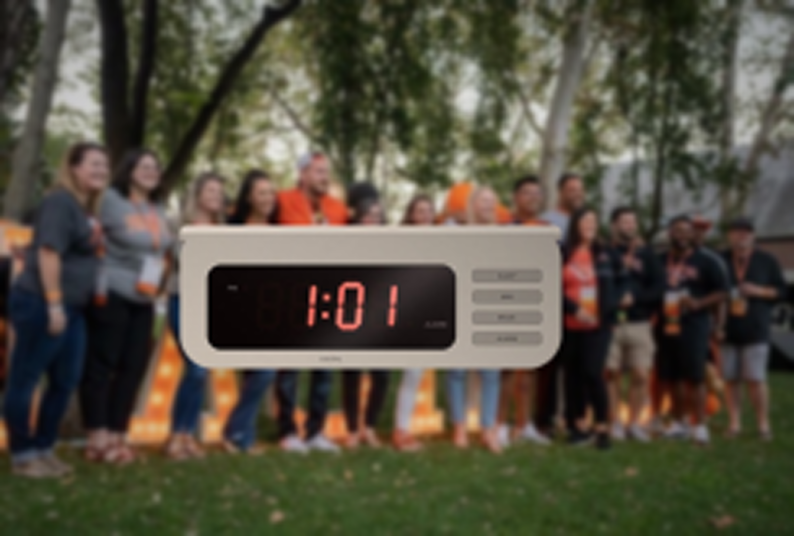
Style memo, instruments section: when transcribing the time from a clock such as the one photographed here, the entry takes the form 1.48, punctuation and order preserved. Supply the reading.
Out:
1.01
